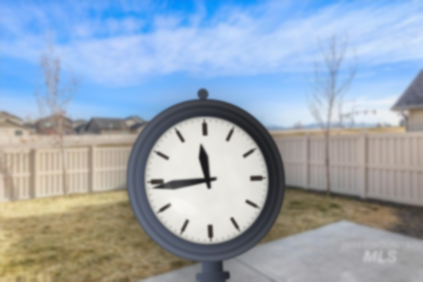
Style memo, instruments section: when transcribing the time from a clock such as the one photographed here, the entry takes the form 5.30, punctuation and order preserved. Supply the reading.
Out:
11.44
